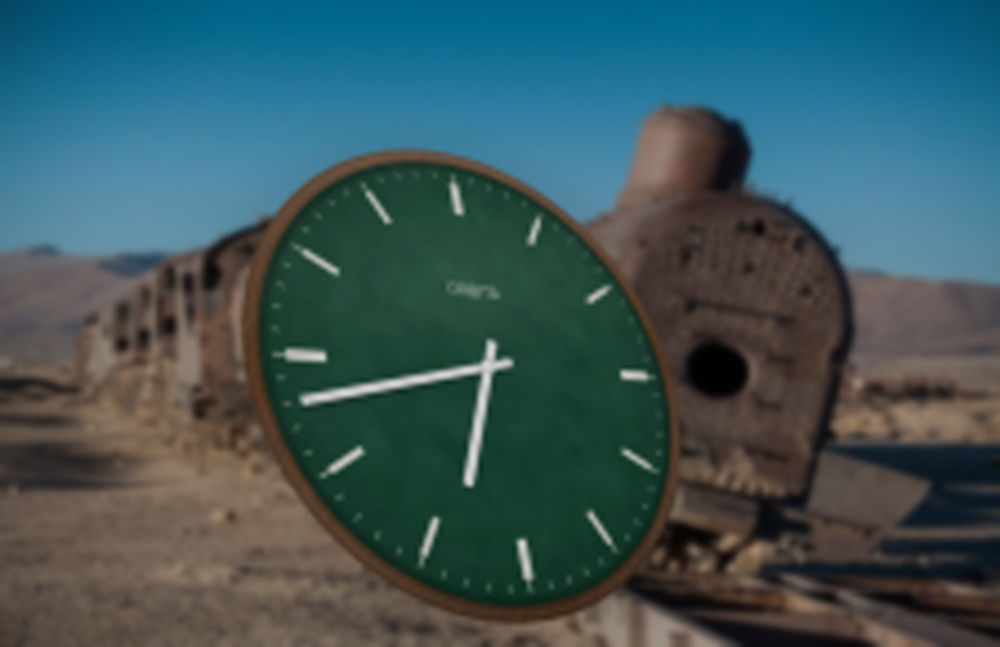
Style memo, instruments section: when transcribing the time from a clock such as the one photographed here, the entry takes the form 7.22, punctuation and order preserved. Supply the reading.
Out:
6.43
